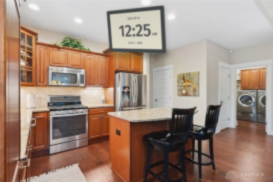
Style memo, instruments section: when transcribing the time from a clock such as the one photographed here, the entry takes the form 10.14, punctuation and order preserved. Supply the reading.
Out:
12.25
